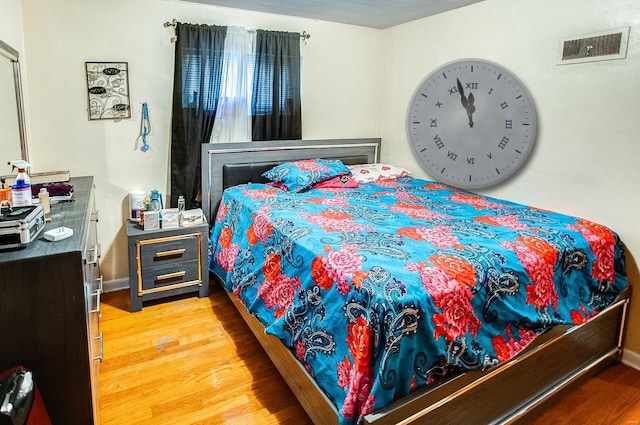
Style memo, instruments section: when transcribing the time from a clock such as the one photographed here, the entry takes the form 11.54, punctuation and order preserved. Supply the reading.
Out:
11.57
